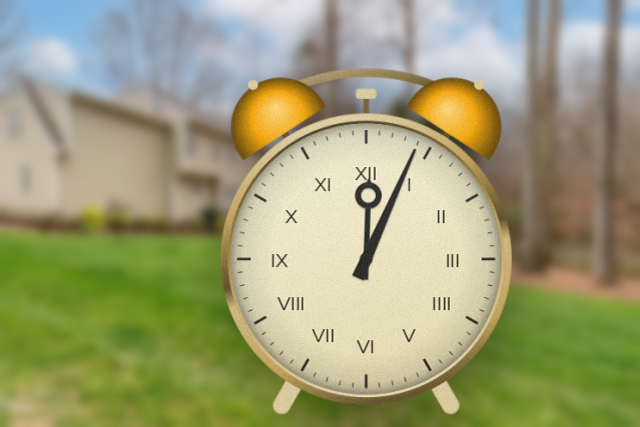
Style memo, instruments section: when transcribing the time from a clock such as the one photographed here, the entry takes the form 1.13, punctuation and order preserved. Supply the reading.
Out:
12.04
